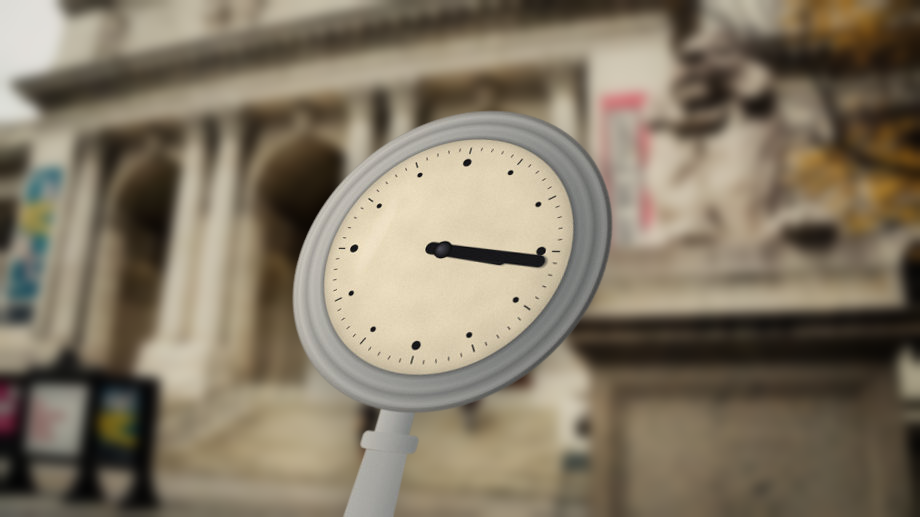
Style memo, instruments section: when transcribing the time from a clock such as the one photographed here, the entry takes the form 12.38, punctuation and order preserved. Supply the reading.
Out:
3.16
